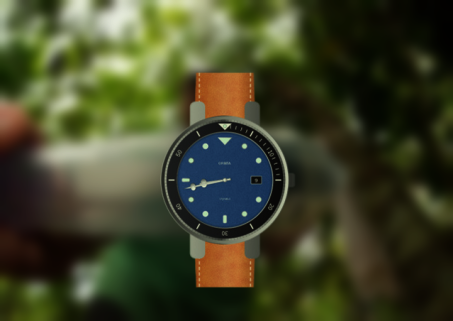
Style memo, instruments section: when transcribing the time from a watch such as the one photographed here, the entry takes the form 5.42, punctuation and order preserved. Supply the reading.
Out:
8.43
